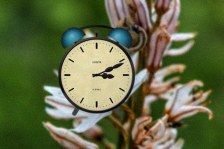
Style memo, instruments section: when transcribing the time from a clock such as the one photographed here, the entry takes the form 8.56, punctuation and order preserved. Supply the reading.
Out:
3.11
